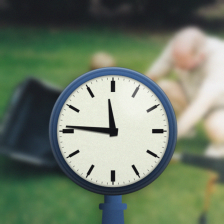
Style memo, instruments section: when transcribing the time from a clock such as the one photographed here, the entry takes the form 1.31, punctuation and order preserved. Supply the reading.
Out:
11.46
